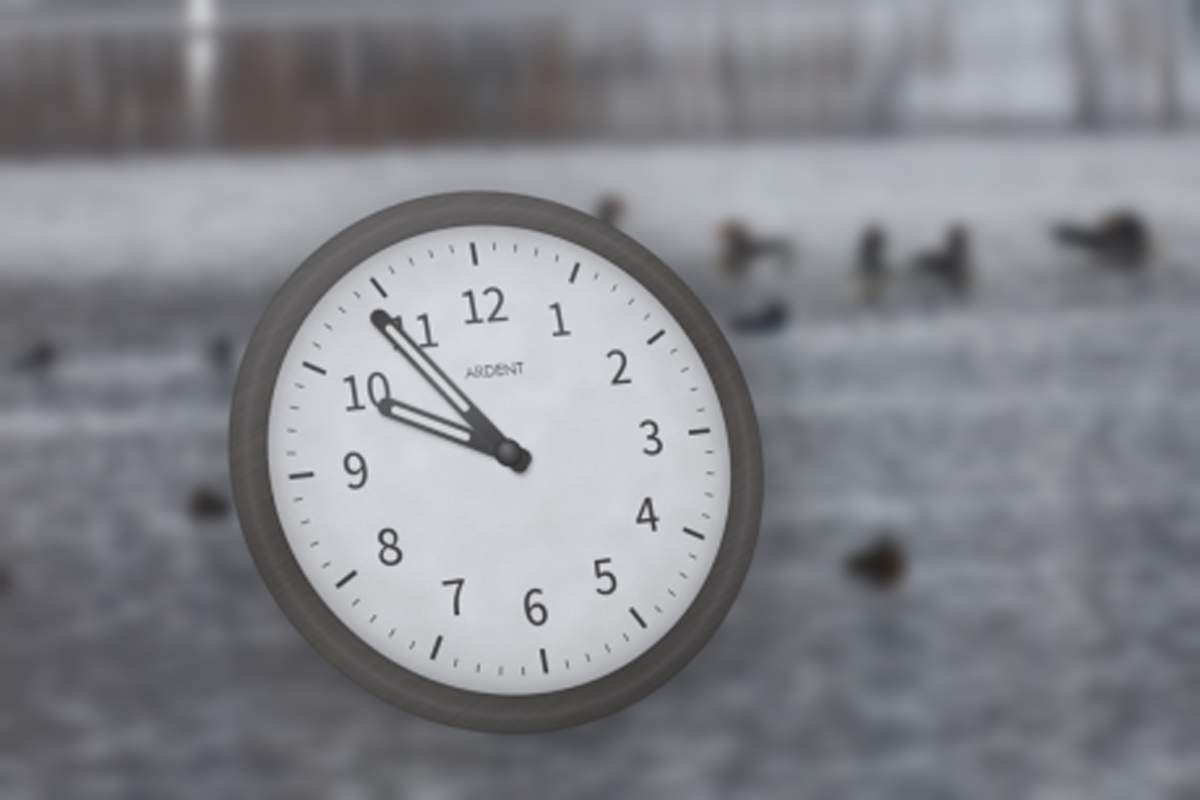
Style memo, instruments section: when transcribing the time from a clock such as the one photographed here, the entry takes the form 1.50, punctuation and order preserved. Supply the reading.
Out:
9.54
